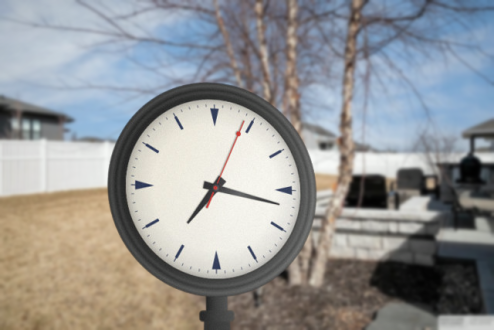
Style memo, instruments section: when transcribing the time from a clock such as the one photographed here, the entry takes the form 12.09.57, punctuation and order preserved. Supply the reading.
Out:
7.17.04
